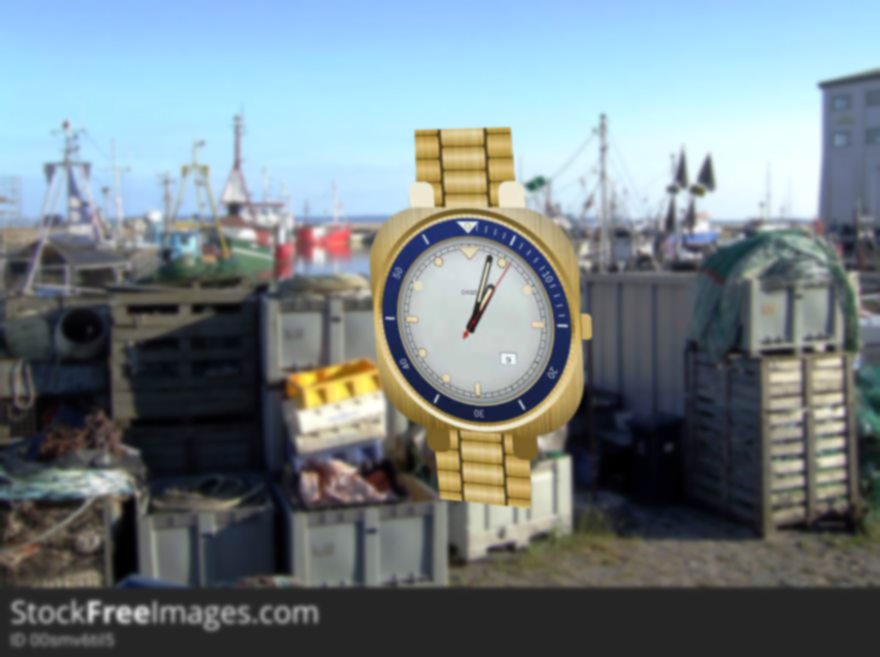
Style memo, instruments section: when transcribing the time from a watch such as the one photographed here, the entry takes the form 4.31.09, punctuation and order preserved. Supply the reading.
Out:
1.03.06
